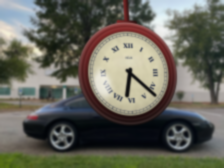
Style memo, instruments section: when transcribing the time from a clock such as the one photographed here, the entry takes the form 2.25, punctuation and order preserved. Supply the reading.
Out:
6.22
